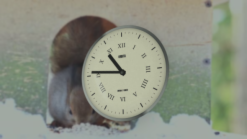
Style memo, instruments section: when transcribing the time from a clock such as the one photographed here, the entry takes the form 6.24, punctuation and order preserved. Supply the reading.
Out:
10.46
